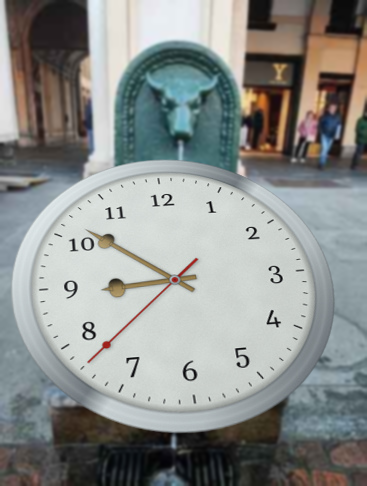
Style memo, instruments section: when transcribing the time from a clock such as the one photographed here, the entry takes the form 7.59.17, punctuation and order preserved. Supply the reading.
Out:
8.51.38
